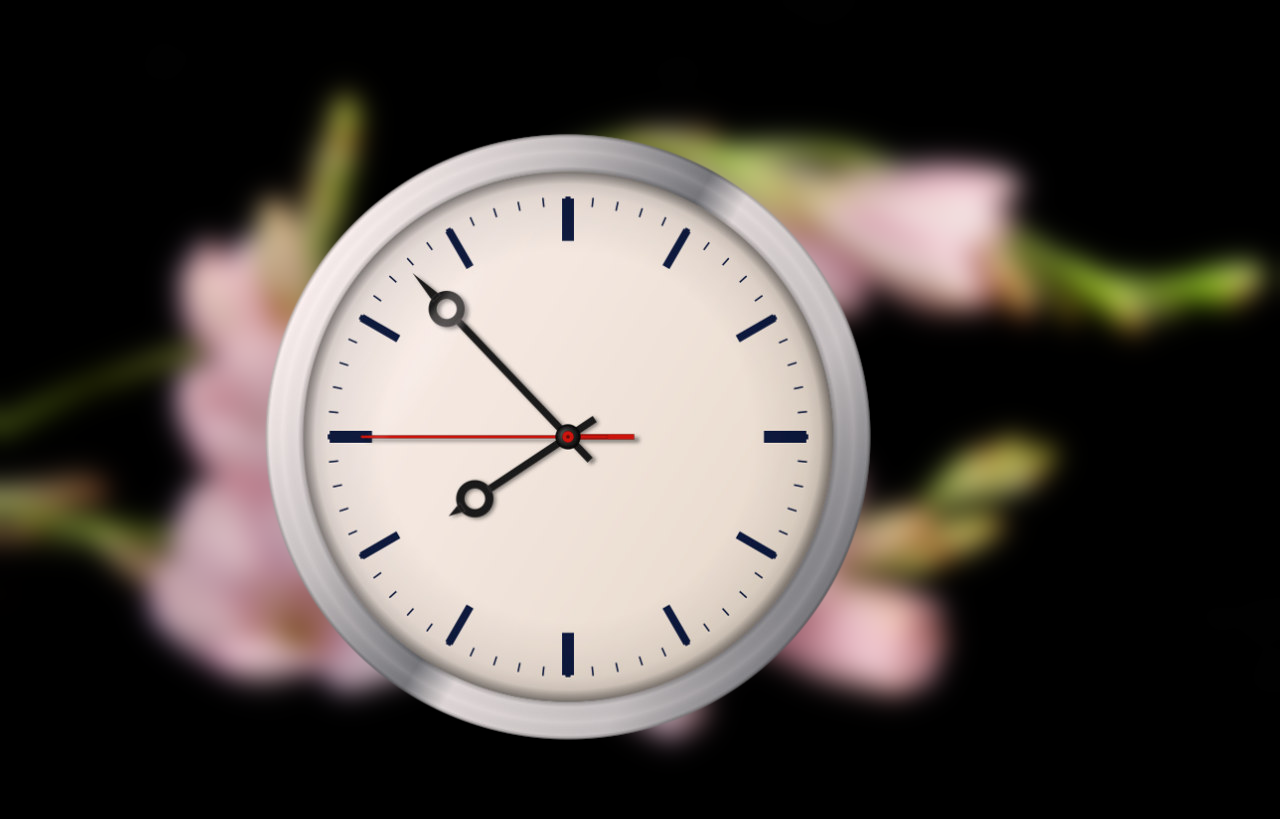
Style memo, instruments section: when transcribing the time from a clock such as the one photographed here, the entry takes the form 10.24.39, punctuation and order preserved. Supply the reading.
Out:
7.52.45
